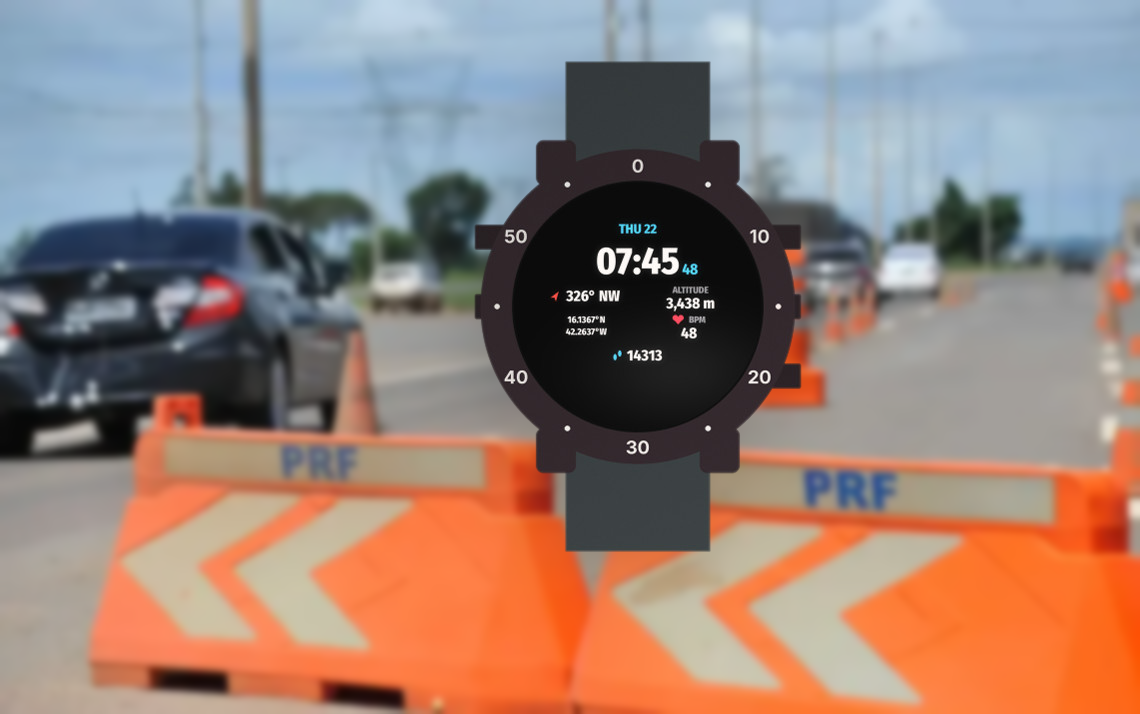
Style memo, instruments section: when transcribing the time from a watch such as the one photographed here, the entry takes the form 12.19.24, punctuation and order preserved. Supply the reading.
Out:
7.45.48
